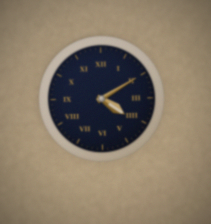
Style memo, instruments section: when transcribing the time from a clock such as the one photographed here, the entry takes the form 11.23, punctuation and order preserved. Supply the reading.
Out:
4.10
